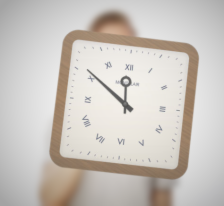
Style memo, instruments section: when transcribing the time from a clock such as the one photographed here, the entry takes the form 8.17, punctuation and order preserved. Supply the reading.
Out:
11.51
